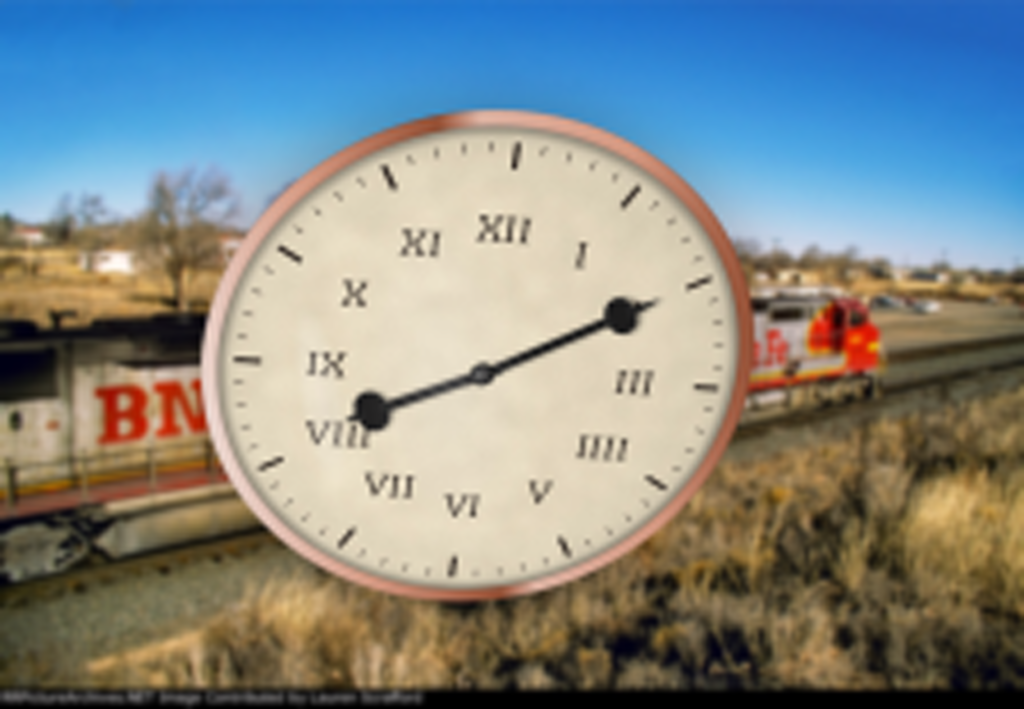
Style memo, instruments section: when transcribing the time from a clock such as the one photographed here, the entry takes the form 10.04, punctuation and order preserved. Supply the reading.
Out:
8.10
